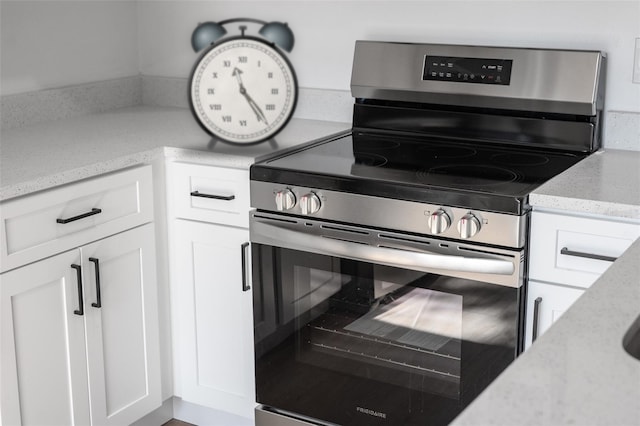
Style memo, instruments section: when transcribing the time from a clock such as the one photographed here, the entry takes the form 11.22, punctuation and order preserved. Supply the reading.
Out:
11.24
